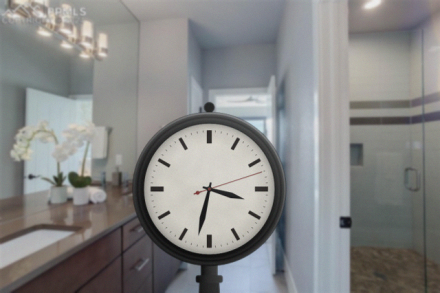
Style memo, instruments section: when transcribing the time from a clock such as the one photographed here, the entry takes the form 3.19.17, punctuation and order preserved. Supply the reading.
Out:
3.32.12
